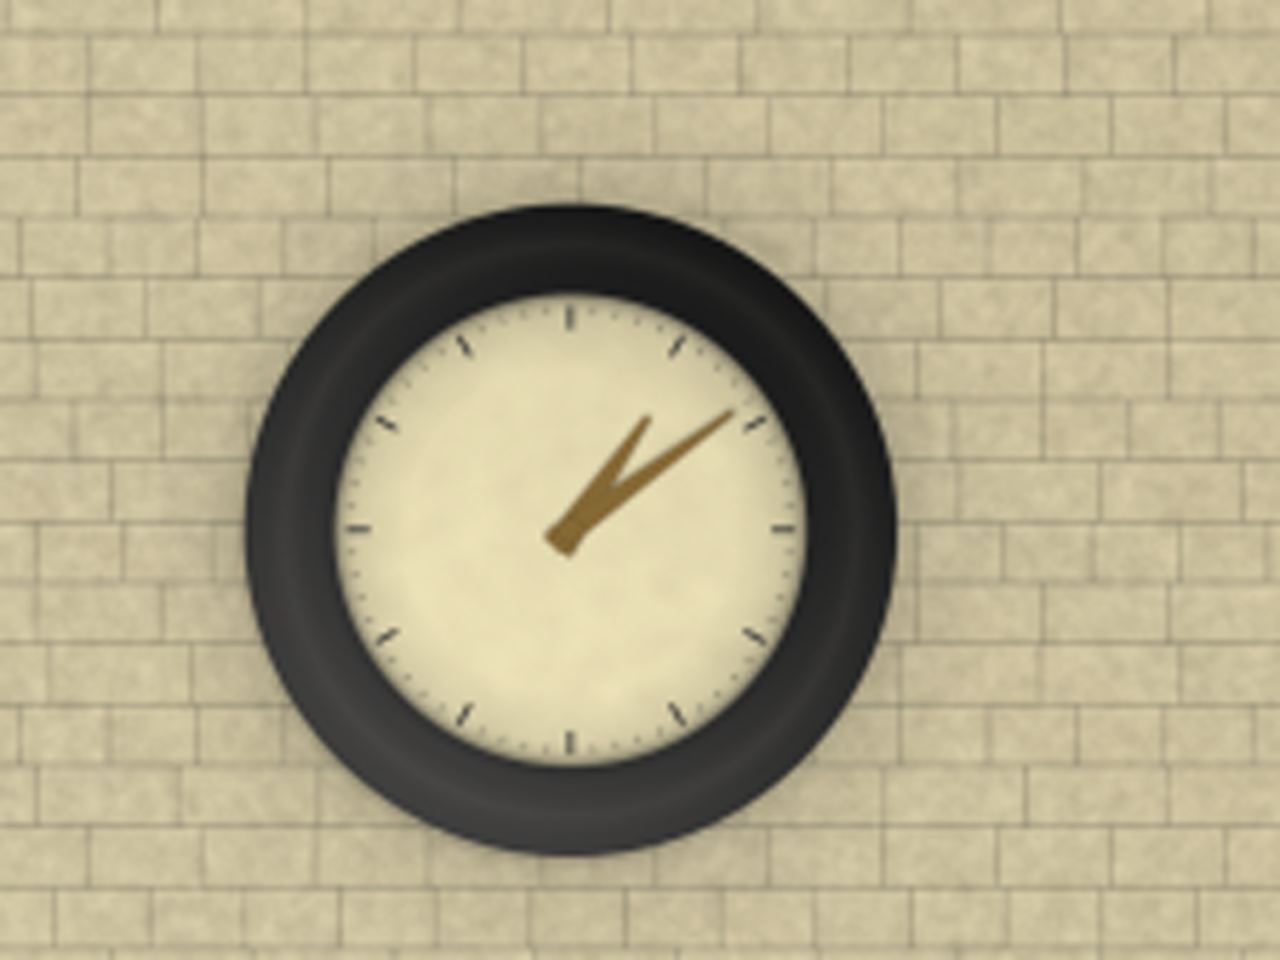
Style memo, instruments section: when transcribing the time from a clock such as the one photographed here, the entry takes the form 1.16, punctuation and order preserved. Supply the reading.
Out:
1.09
